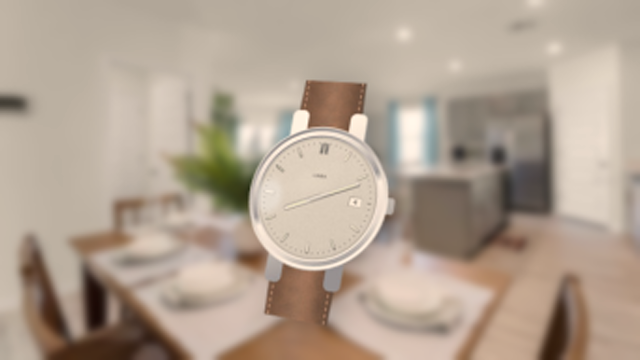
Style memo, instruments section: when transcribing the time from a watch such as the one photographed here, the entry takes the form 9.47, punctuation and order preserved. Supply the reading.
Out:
8.11
